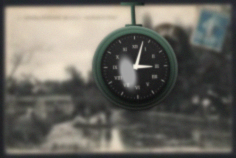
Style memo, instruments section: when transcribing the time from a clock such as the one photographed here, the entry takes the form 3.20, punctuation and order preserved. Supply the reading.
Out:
3.03
